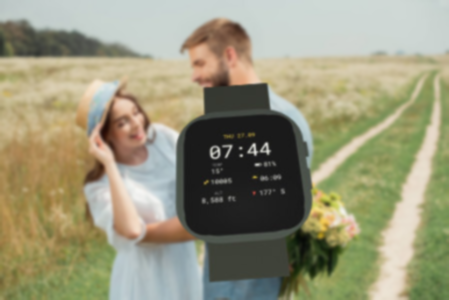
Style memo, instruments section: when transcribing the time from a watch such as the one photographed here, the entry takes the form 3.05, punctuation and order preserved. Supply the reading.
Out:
7.44
